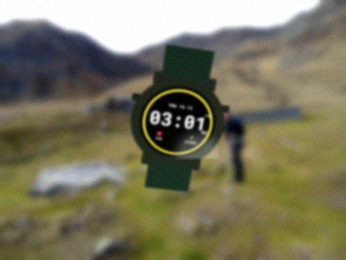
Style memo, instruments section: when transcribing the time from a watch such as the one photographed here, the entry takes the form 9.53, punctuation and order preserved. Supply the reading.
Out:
3.01
